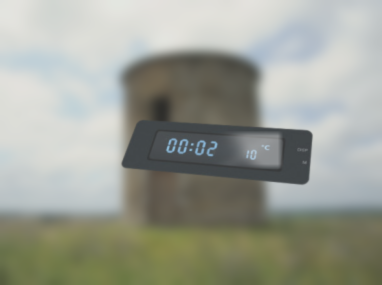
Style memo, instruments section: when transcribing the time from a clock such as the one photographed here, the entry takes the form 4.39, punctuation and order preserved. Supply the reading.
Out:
0.02
